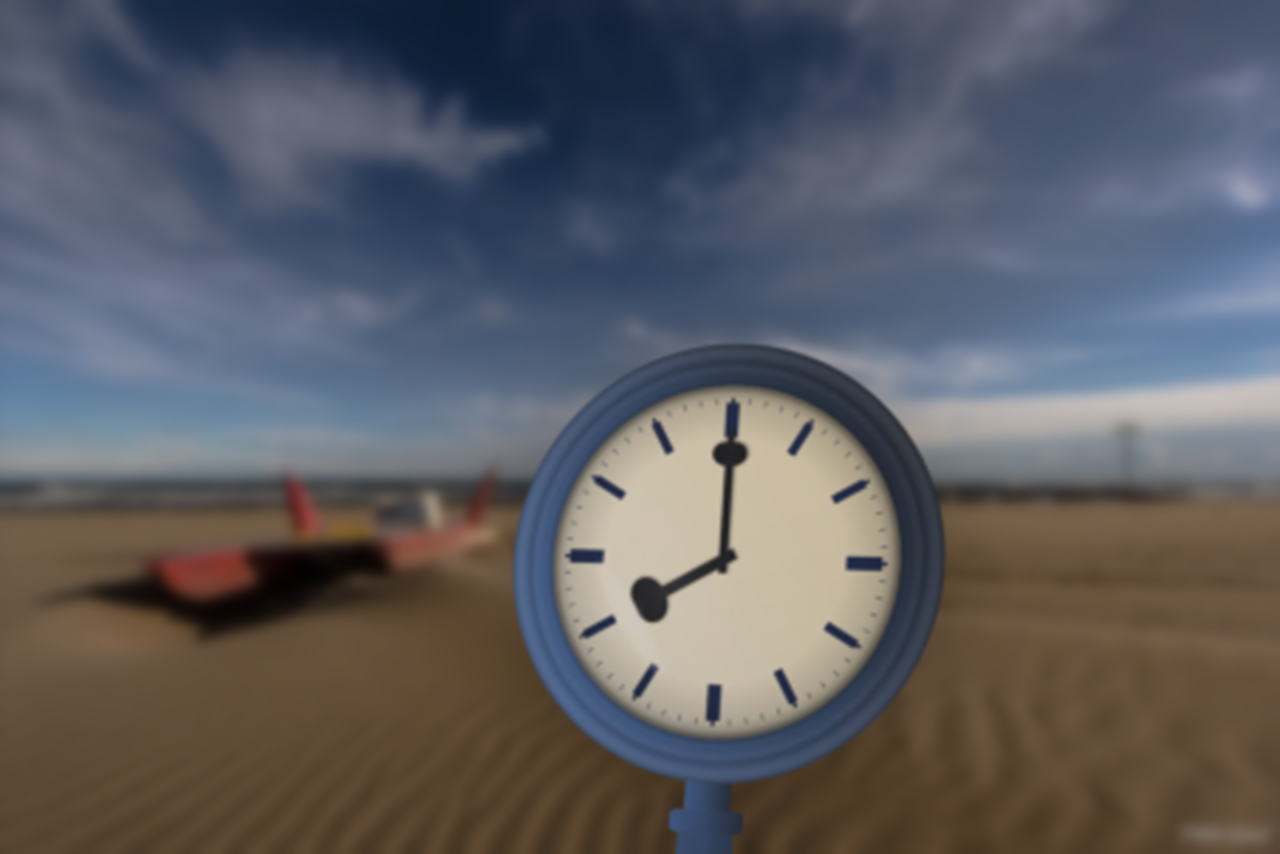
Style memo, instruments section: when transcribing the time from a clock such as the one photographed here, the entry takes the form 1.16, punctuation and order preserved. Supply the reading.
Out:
8.00
